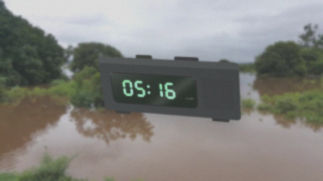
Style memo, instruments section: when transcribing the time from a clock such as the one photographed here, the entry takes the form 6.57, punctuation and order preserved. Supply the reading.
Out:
5.16
